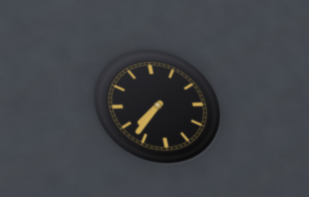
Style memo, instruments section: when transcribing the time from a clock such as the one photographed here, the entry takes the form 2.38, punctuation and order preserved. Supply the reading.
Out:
7.37
